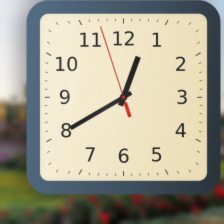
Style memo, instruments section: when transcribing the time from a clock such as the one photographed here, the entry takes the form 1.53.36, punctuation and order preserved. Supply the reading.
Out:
12.39.57
